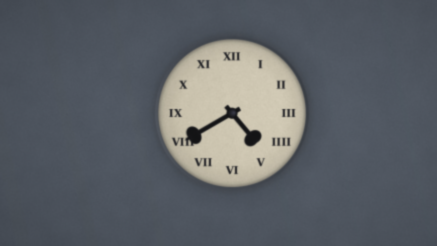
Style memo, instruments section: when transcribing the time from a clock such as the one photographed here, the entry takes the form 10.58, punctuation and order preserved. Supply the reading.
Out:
4.40
